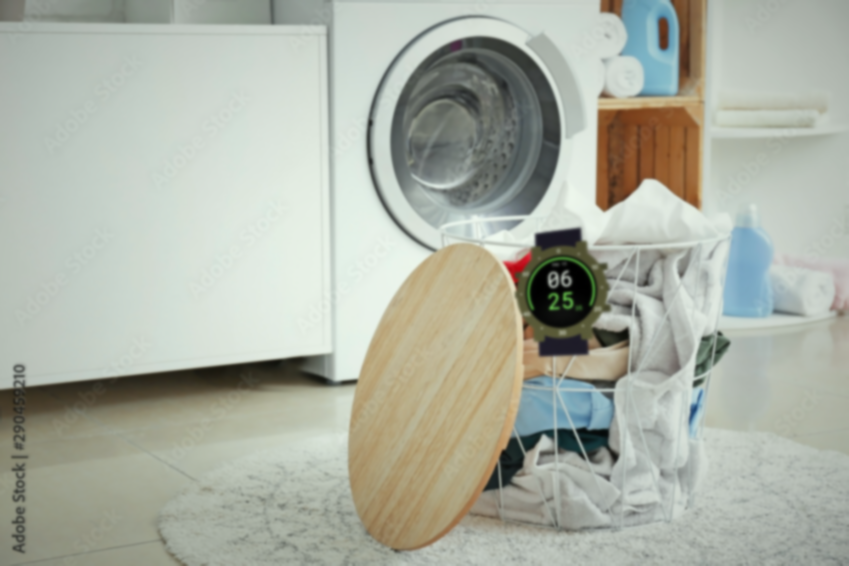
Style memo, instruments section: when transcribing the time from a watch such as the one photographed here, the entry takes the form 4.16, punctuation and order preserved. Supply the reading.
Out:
6.25
